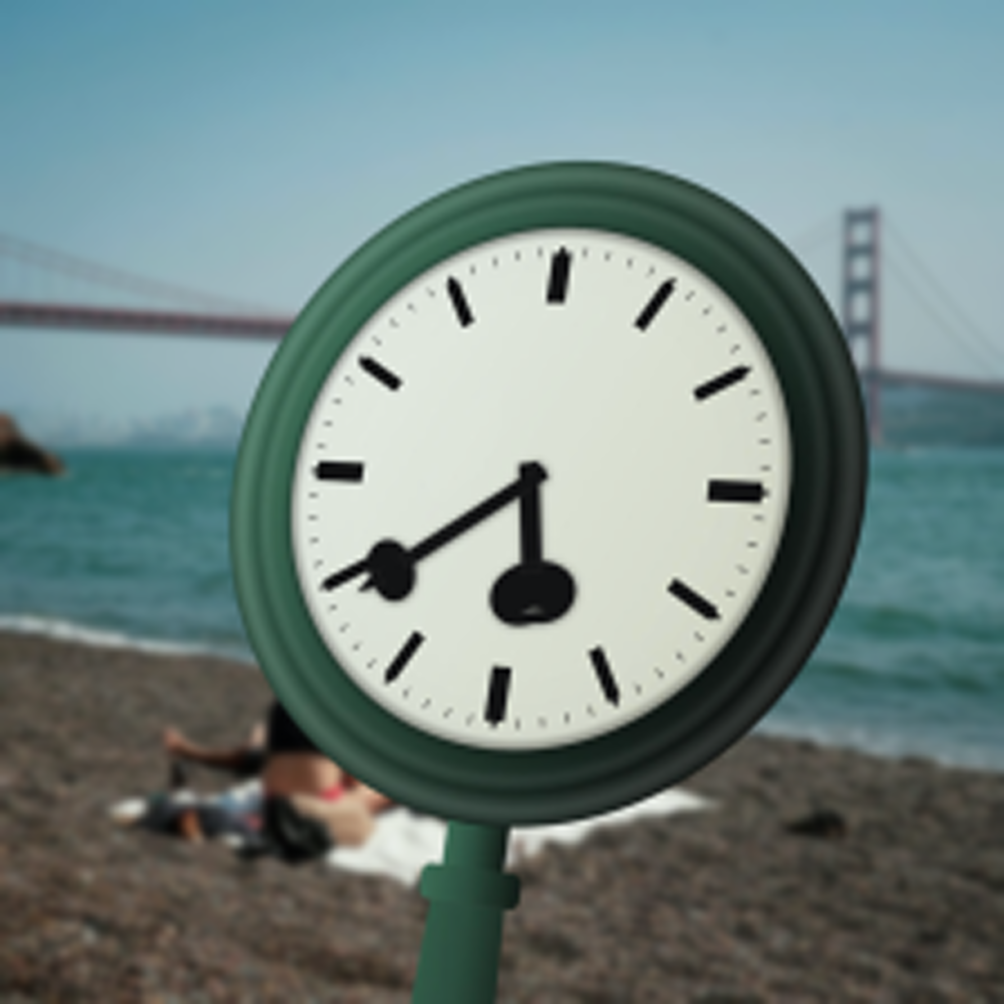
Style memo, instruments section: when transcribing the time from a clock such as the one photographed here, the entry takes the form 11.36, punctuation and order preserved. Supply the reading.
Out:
5.39
